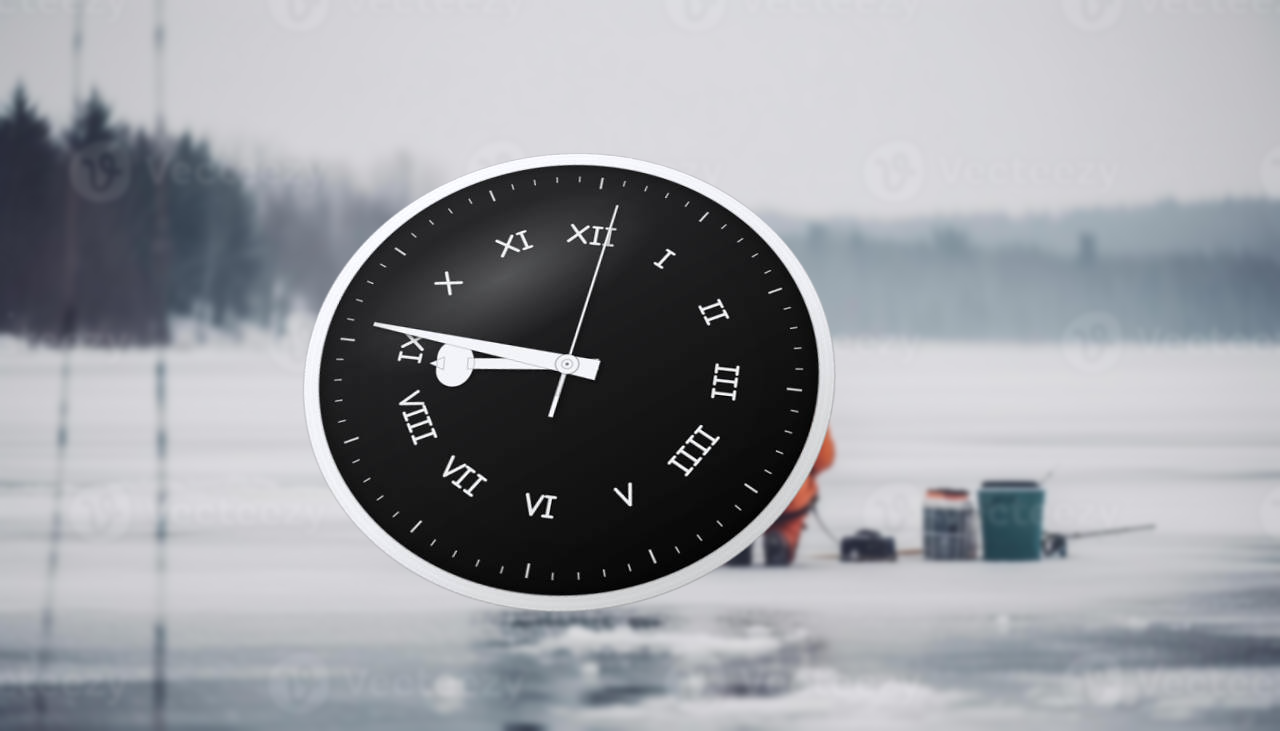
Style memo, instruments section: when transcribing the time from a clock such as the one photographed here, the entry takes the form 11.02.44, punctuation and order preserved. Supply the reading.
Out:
8.46.01
